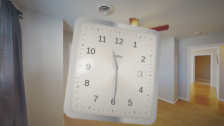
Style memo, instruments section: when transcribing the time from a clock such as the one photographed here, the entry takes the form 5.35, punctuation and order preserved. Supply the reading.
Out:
11.30
